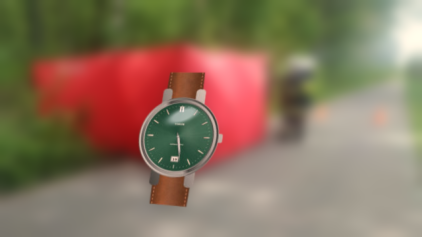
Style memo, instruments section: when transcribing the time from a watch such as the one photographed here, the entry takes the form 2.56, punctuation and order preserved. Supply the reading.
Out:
5.28
